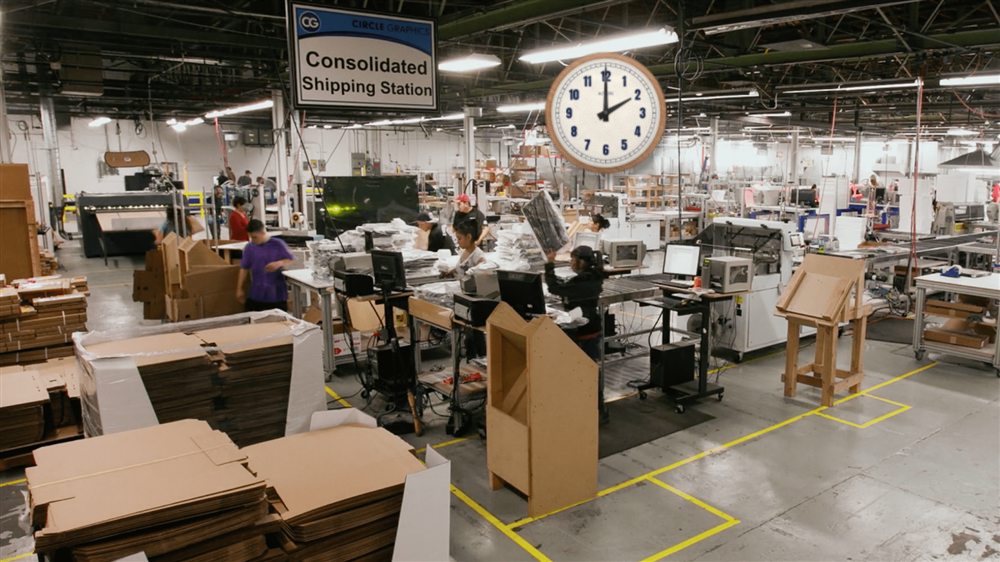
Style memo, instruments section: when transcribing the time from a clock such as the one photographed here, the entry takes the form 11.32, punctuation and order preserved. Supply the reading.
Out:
2.00
